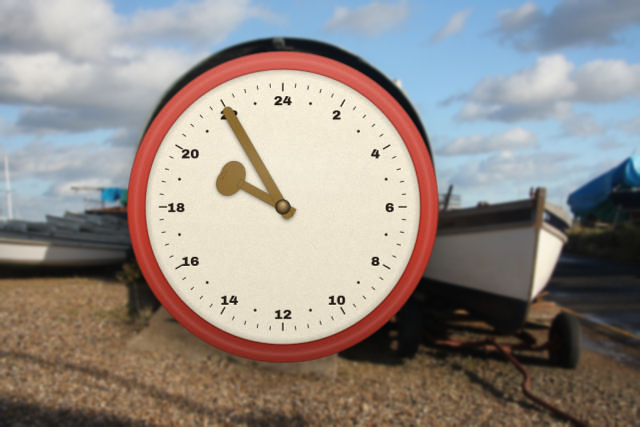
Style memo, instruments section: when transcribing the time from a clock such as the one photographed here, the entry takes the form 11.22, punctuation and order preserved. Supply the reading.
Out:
19.55
